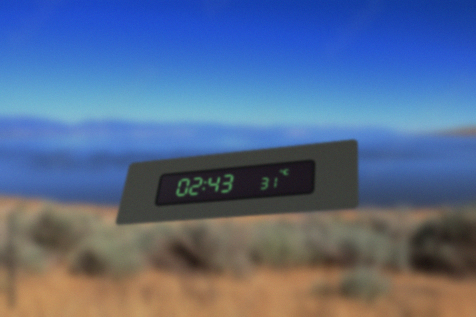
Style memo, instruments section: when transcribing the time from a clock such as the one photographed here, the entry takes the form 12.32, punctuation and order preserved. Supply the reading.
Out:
2.43
